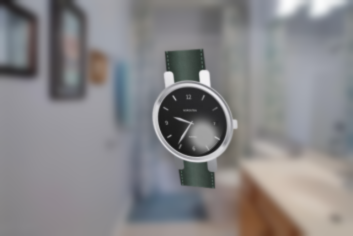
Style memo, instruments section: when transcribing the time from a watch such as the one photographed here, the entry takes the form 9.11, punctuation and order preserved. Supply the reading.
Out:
9.36
